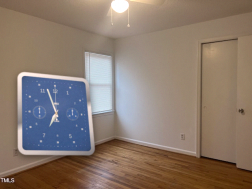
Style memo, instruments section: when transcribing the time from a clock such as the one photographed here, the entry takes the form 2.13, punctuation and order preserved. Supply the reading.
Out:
6.57
